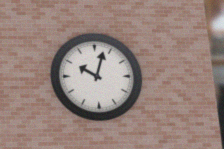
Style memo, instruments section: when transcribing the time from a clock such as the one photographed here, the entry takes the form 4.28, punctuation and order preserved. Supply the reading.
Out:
10.03
